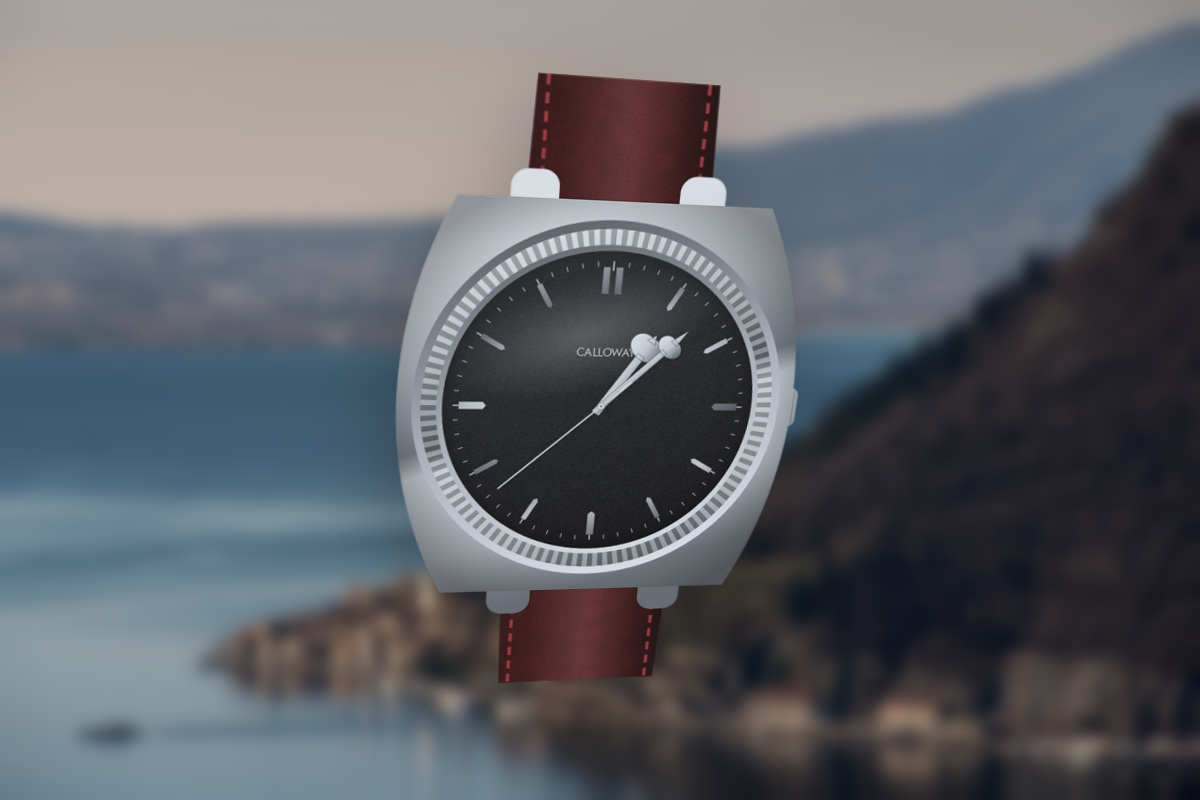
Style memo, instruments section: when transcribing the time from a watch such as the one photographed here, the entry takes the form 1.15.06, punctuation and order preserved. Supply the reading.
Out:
1.07.38
